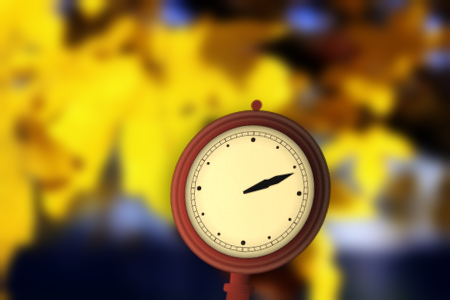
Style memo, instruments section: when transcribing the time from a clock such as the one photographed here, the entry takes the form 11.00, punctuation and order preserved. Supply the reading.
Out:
2.11
